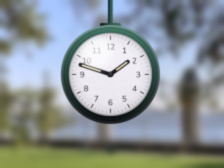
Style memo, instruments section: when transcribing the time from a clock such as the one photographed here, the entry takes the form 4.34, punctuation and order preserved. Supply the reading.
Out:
1.48
